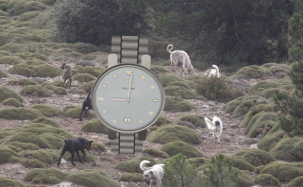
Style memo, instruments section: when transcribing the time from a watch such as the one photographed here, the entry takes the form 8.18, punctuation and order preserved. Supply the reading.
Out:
9.01
